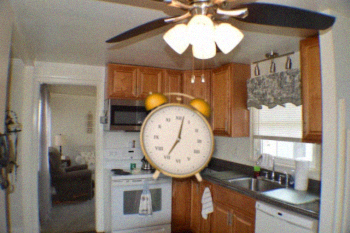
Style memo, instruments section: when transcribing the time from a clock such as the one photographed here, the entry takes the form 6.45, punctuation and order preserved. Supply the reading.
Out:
7.02
